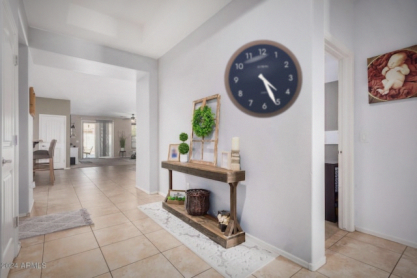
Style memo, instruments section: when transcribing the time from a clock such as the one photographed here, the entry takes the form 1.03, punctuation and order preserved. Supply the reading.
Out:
4.26
